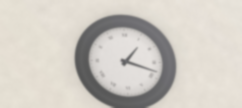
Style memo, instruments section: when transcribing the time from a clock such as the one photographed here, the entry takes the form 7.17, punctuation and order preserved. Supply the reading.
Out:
1.18
